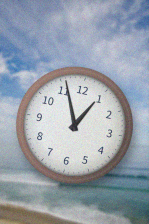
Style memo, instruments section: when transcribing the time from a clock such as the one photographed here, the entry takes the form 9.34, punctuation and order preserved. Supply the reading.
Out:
12.56
